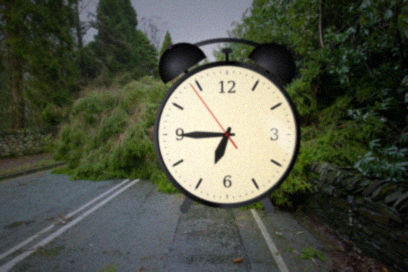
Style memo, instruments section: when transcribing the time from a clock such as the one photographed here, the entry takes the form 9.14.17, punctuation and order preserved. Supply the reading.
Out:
6.44.54
